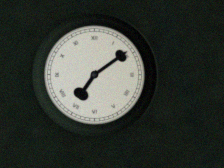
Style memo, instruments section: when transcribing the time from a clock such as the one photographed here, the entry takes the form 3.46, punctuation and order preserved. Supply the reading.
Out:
7.09
